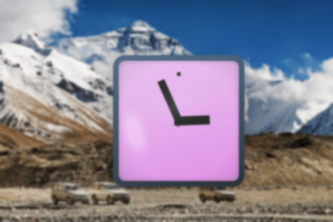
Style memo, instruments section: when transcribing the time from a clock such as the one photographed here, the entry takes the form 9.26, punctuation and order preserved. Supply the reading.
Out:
2.56
